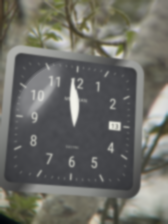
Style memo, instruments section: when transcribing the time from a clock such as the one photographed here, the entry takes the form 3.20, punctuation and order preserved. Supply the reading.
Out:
11.59
